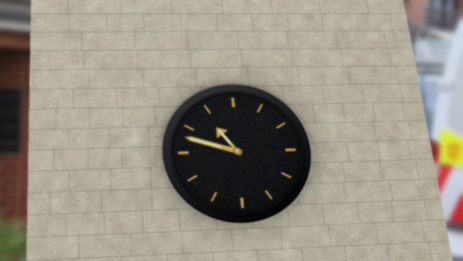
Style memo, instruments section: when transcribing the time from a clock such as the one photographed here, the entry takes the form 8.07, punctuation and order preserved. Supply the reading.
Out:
10.48
